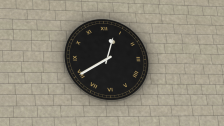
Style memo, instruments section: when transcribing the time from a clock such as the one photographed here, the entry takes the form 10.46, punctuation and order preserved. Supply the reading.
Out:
12.40
